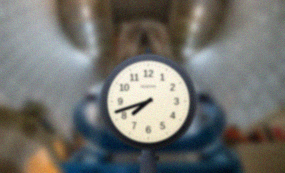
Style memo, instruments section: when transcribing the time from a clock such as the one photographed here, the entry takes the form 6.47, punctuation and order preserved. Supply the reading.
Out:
7.42
